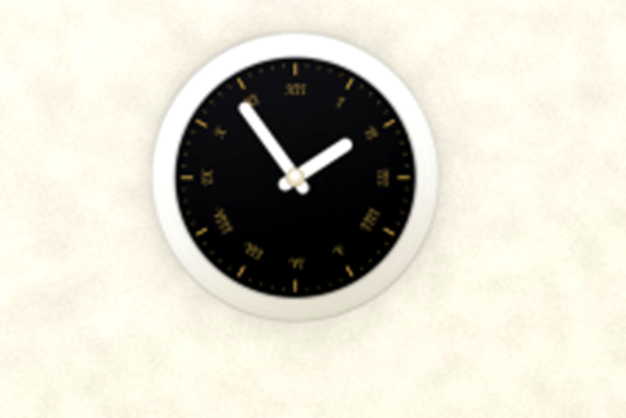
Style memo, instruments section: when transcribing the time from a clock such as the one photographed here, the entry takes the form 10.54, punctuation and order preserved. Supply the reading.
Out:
1.54
